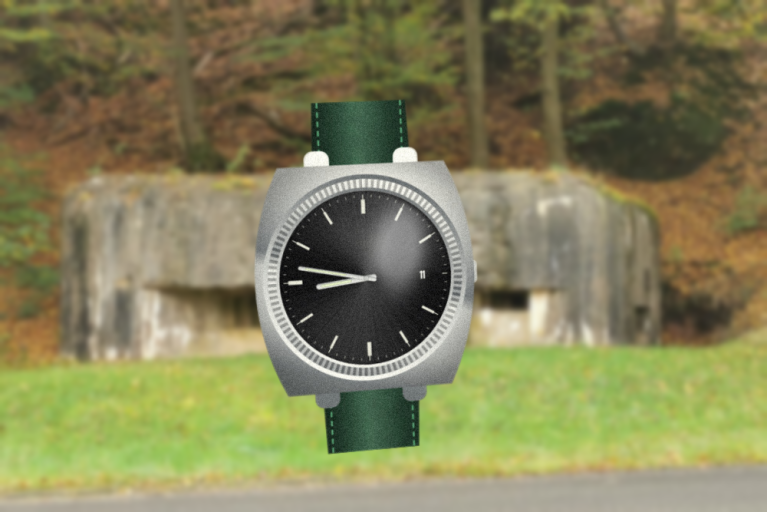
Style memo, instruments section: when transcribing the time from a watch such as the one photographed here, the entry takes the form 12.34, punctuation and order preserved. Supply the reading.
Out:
8.47
